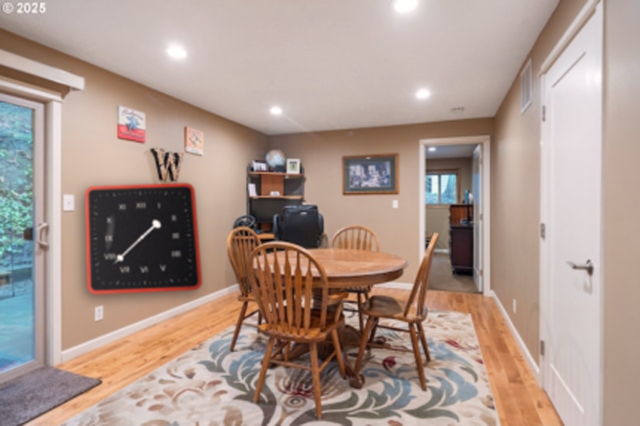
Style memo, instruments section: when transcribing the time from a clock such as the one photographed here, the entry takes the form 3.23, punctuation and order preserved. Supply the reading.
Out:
1.38
